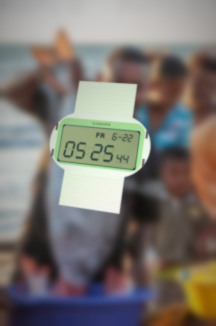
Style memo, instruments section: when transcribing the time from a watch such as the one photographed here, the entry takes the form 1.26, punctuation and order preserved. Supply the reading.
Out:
5.25
